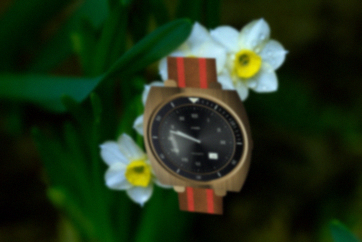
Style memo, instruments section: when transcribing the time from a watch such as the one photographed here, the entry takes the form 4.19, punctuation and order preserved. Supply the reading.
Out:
9.48
